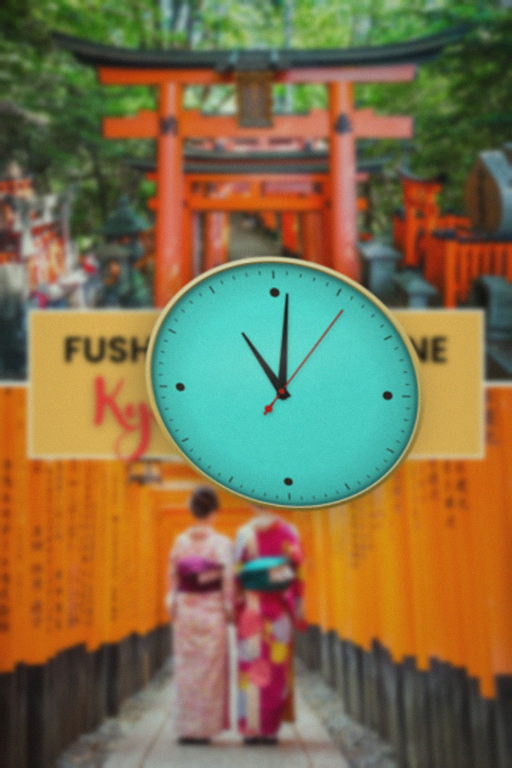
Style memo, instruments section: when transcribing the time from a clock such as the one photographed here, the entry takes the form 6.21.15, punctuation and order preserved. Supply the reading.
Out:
11.01.06
